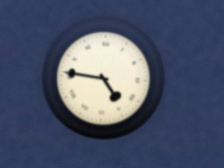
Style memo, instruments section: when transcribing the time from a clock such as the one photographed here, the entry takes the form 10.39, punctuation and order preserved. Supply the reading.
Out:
4.46
